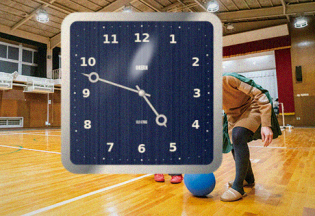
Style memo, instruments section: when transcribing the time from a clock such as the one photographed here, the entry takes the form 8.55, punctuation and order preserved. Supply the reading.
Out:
4.48
